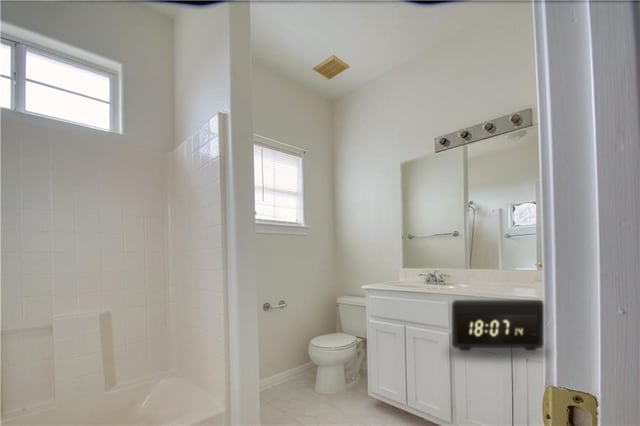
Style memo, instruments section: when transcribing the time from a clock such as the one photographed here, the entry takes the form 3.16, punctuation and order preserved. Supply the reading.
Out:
18.07
